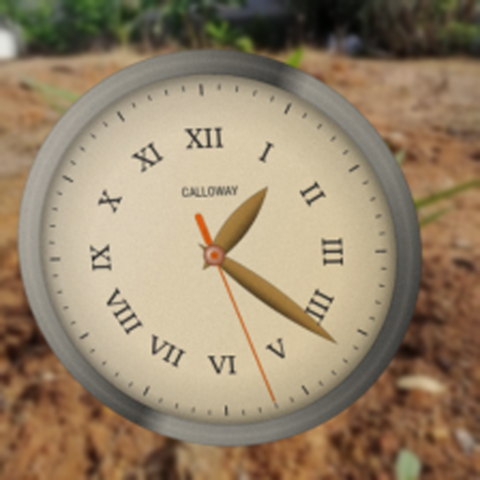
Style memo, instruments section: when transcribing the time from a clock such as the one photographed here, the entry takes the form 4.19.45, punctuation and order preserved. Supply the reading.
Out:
1.21.27
